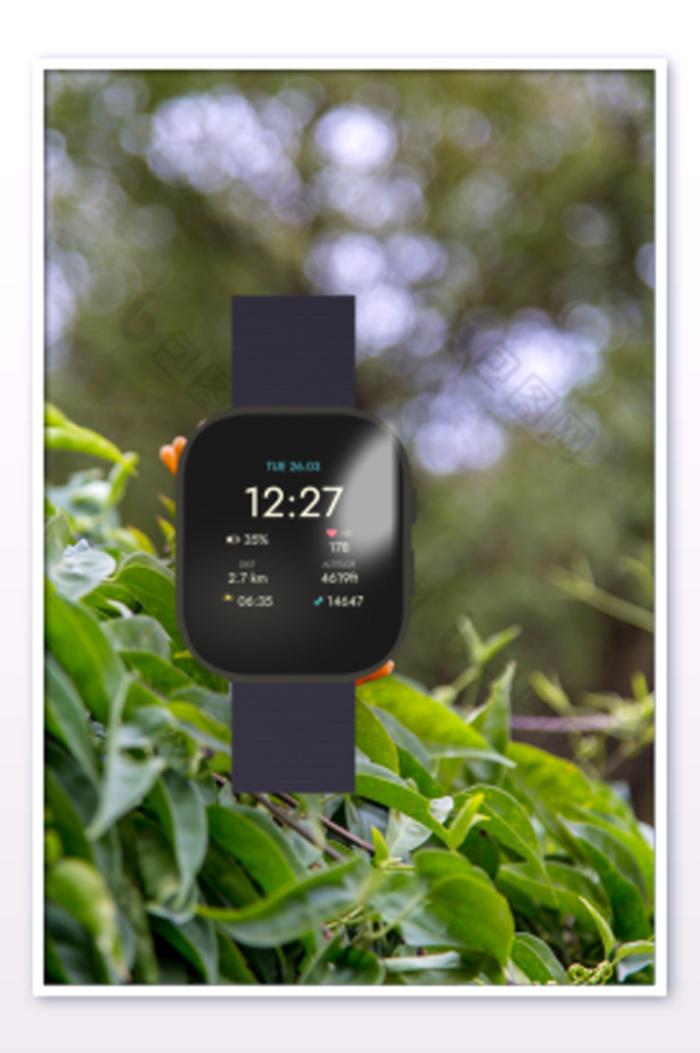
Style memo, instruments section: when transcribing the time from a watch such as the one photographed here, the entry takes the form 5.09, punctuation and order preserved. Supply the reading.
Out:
12.27
